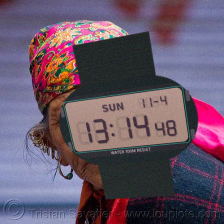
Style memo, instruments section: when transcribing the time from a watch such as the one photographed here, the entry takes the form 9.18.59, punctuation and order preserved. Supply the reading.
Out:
13.14.48
